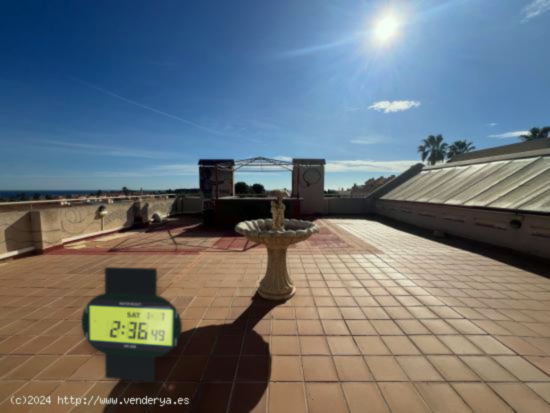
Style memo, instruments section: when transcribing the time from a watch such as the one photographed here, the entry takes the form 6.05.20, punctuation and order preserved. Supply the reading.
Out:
2.36.49
